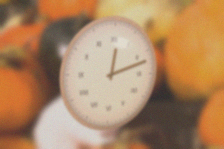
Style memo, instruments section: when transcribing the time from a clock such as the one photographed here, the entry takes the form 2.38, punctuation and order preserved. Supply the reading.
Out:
12.12
